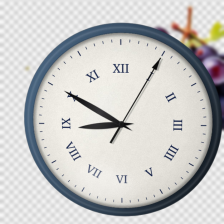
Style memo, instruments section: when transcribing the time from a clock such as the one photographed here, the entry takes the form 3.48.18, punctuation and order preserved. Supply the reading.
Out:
8.50.05
